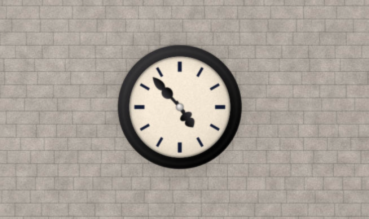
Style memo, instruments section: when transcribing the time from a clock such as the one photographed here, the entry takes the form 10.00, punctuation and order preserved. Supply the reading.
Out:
4.53
